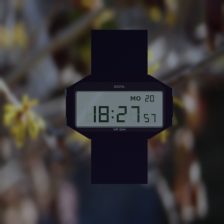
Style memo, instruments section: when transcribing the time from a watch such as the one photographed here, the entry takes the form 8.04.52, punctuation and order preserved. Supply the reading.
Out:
18.27.57
